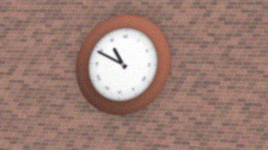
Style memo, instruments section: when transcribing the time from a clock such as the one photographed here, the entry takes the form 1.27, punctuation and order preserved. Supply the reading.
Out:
10.49
